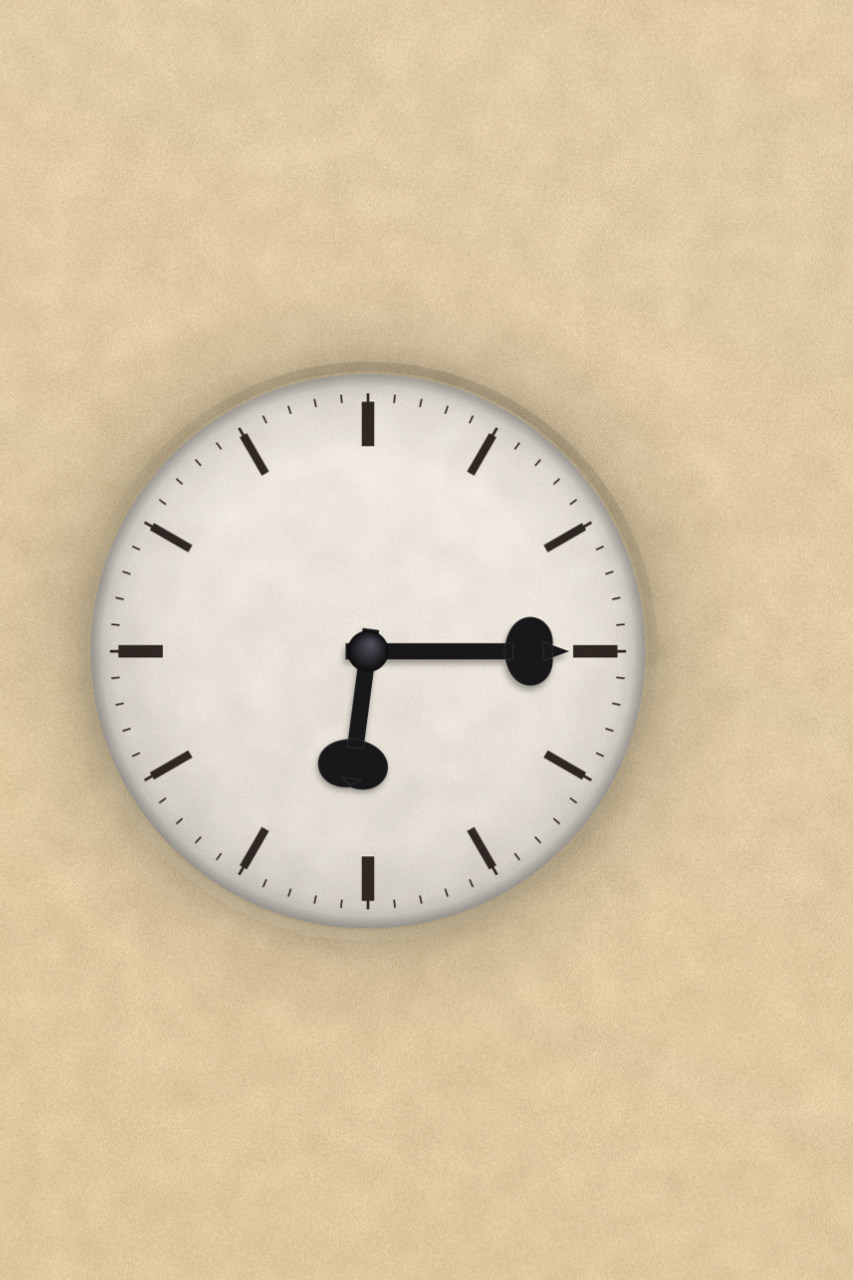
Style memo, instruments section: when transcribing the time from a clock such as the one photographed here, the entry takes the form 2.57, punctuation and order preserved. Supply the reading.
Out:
6.15
